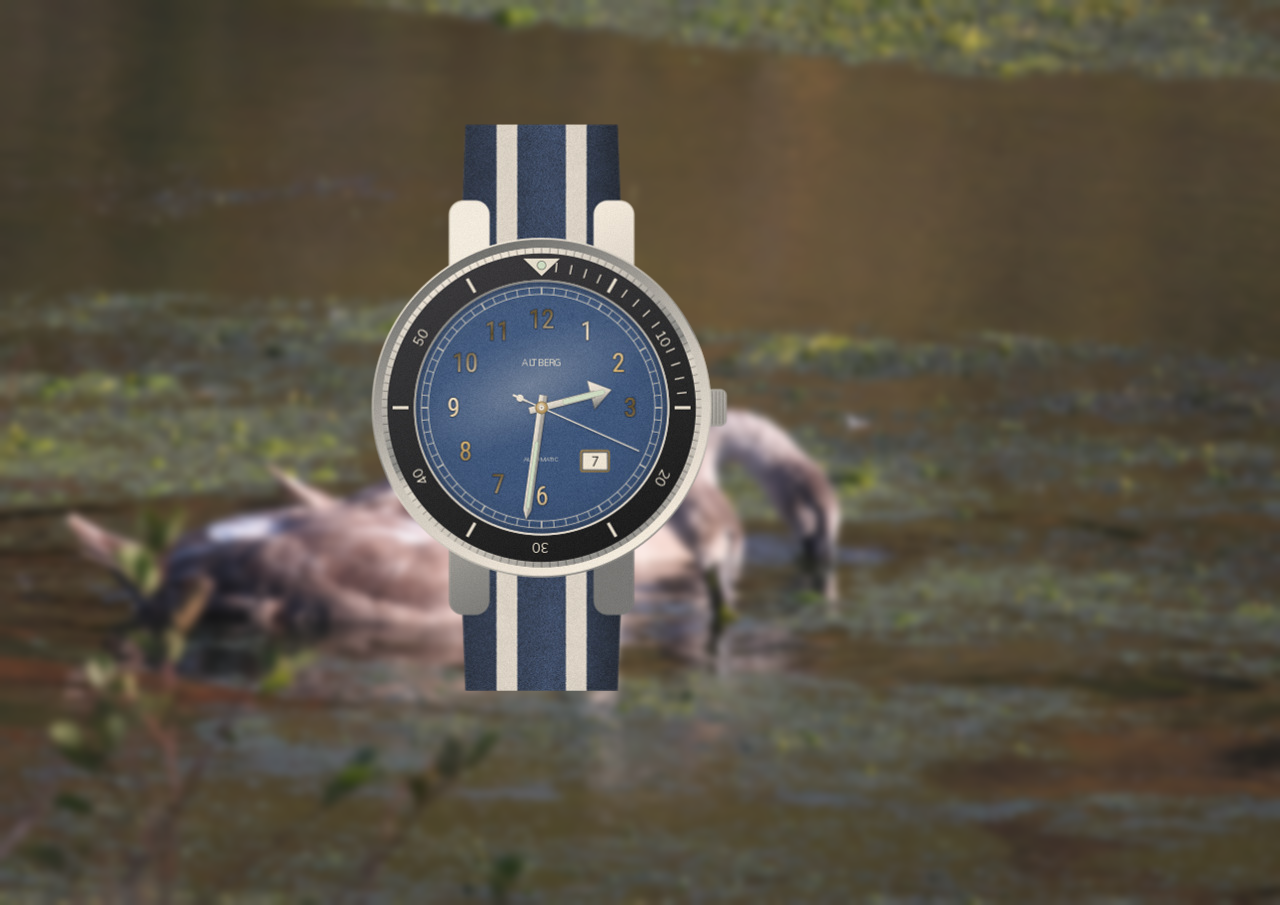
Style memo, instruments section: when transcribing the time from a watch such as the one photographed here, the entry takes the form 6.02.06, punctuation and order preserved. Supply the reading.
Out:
2.31.19
